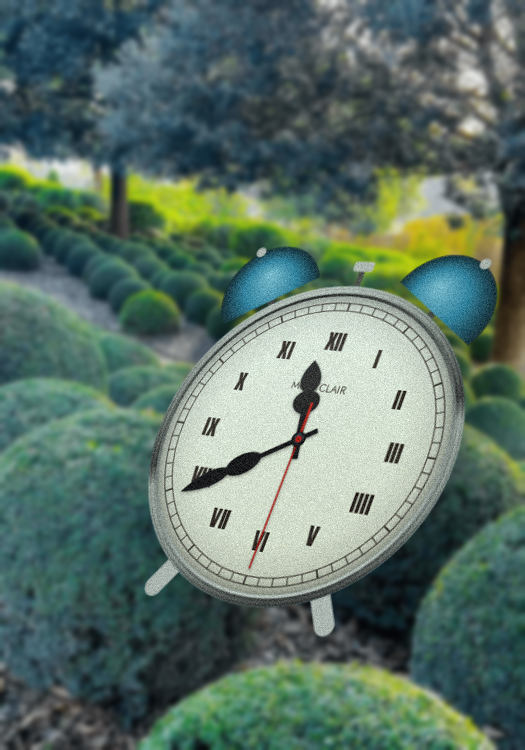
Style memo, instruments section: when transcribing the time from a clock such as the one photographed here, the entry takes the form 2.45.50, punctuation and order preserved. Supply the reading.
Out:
11.39.30
